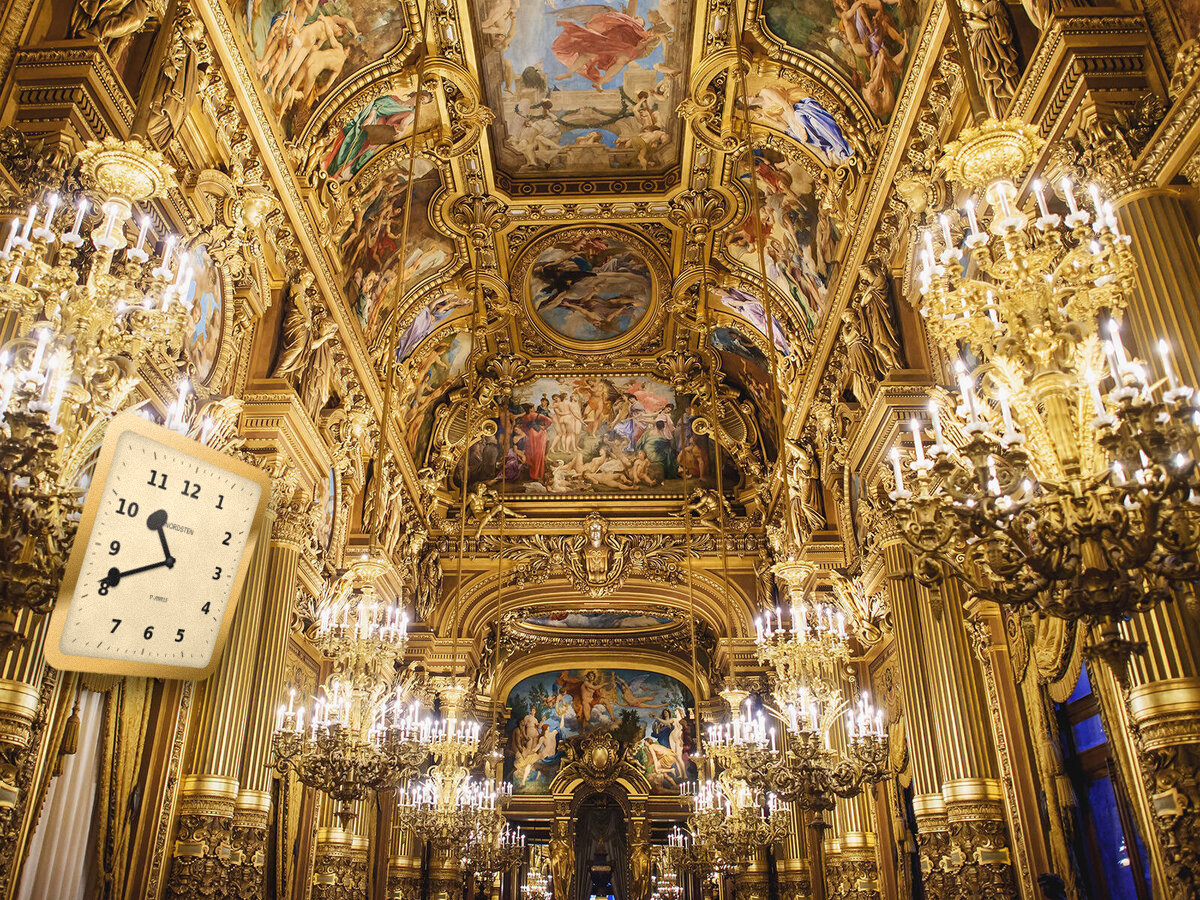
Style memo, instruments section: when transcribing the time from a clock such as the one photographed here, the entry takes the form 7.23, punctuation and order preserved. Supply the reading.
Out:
10.41
